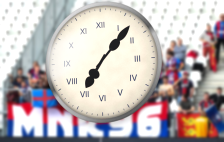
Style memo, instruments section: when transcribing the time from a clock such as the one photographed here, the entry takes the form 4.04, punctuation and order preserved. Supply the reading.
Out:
7.07
